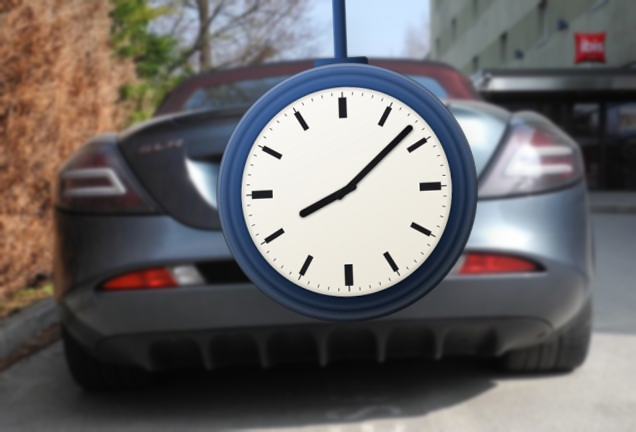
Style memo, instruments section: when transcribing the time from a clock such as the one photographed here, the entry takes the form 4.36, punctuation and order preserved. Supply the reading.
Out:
8.08
